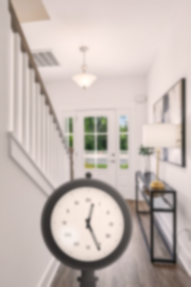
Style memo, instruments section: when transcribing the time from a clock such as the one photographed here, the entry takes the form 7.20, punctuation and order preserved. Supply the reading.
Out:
12.26
